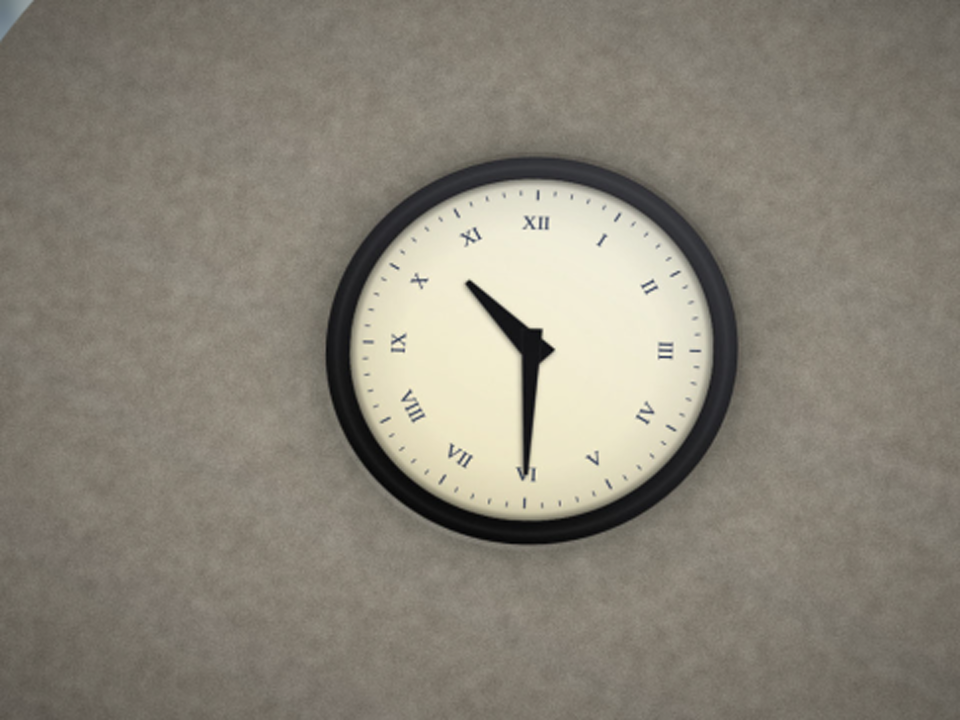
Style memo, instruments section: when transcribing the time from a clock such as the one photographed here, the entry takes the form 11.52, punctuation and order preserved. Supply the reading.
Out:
10.30
